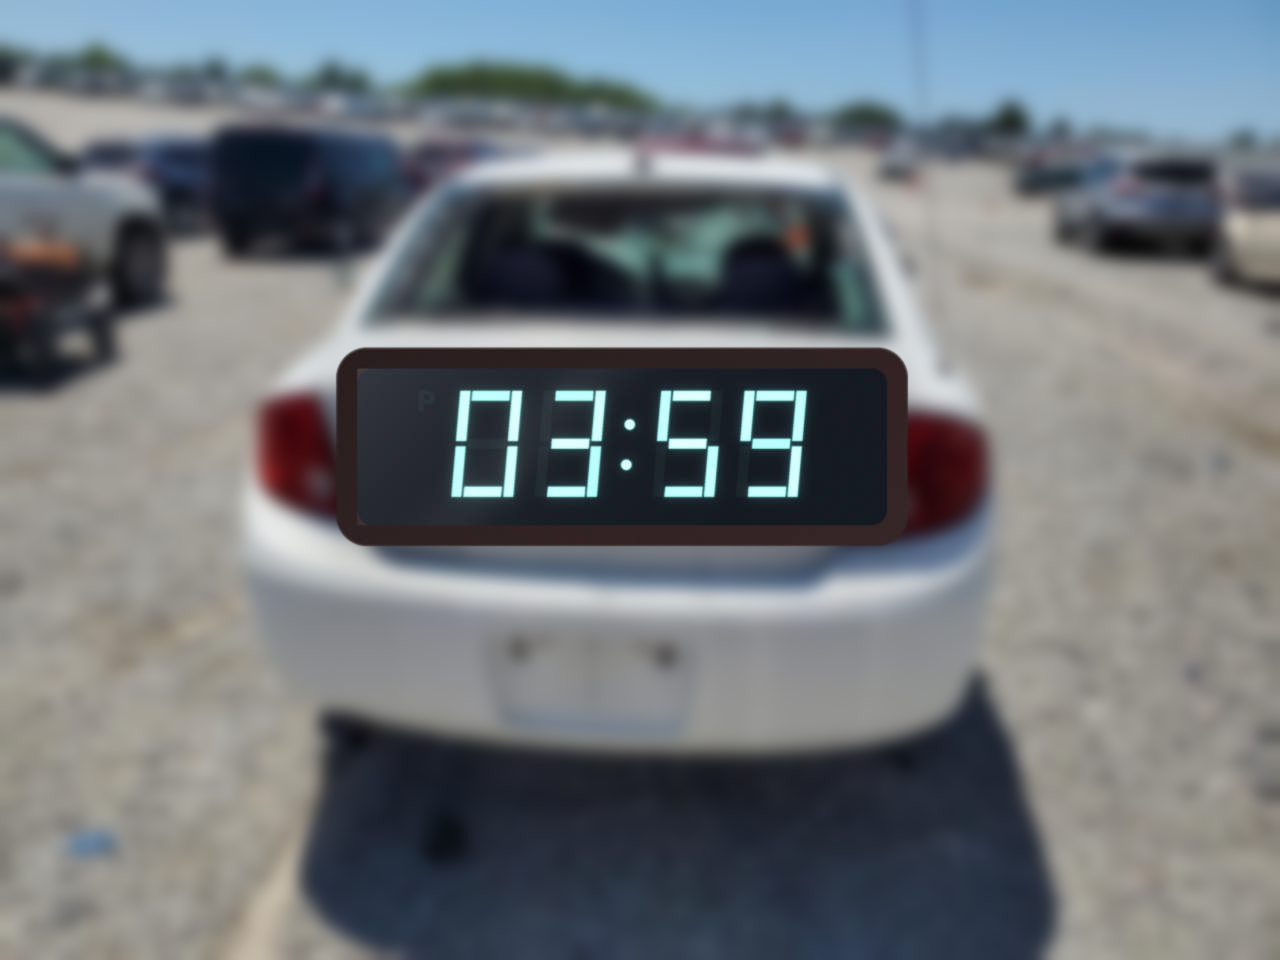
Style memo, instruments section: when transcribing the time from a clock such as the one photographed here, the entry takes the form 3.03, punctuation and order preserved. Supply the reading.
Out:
3.59
